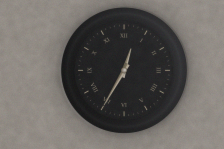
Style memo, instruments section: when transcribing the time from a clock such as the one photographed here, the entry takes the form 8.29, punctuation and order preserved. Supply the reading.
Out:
12.35
